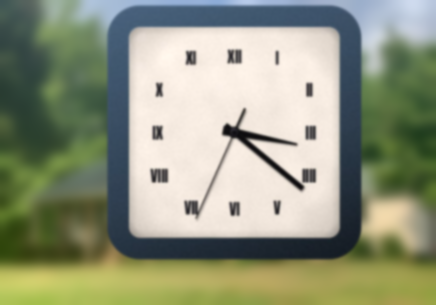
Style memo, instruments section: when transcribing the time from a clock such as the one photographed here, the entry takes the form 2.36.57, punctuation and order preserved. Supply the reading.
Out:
3.21.34
